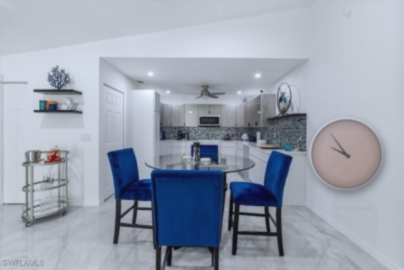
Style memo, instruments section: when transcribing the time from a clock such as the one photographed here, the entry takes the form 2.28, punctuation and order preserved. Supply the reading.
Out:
9.54
